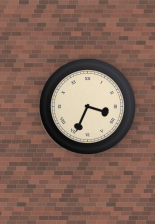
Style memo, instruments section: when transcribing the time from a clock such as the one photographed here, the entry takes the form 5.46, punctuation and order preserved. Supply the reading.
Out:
3.34
